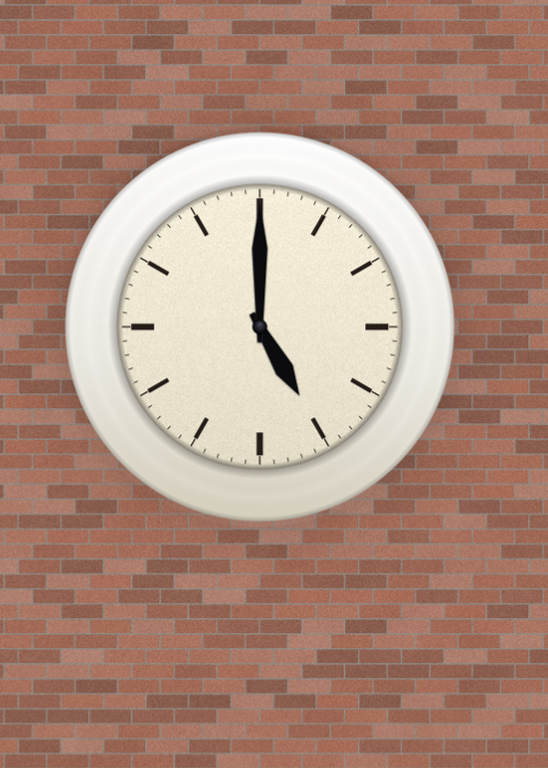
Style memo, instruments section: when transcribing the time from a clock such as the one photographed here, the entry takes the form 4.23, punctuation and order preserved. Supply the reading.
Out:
5.00
